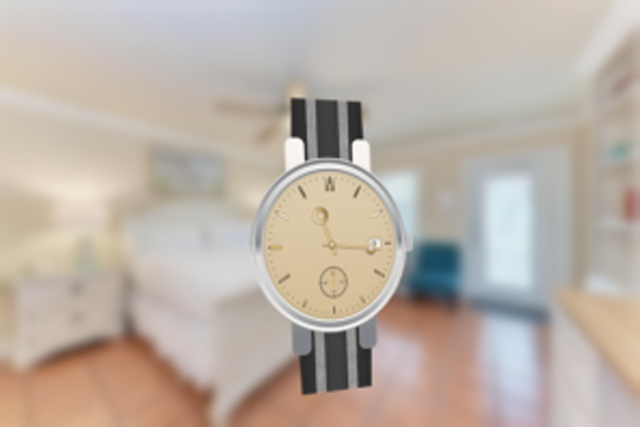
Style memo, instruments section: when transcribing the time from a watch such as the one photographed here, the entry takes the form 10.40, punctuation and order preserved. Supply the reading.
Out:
11.16
